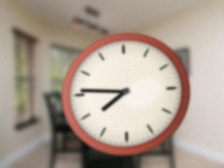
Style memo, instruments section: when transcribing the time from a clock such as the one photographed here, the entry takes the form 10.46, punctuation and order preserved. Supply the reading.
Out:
7.46
